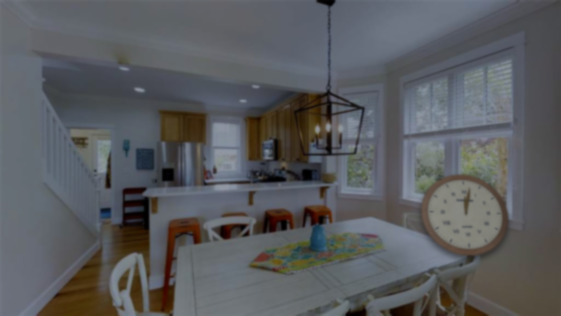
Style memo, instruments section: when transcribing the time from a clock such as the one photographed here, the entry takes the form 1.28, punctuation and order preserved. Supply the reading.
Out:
12.02
